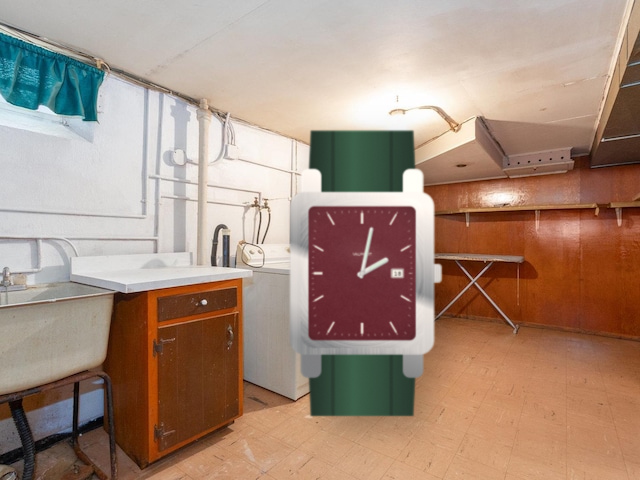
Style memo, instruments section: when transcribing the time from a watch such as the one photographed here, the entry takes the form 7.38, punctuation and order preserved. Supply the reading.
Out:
2.02
